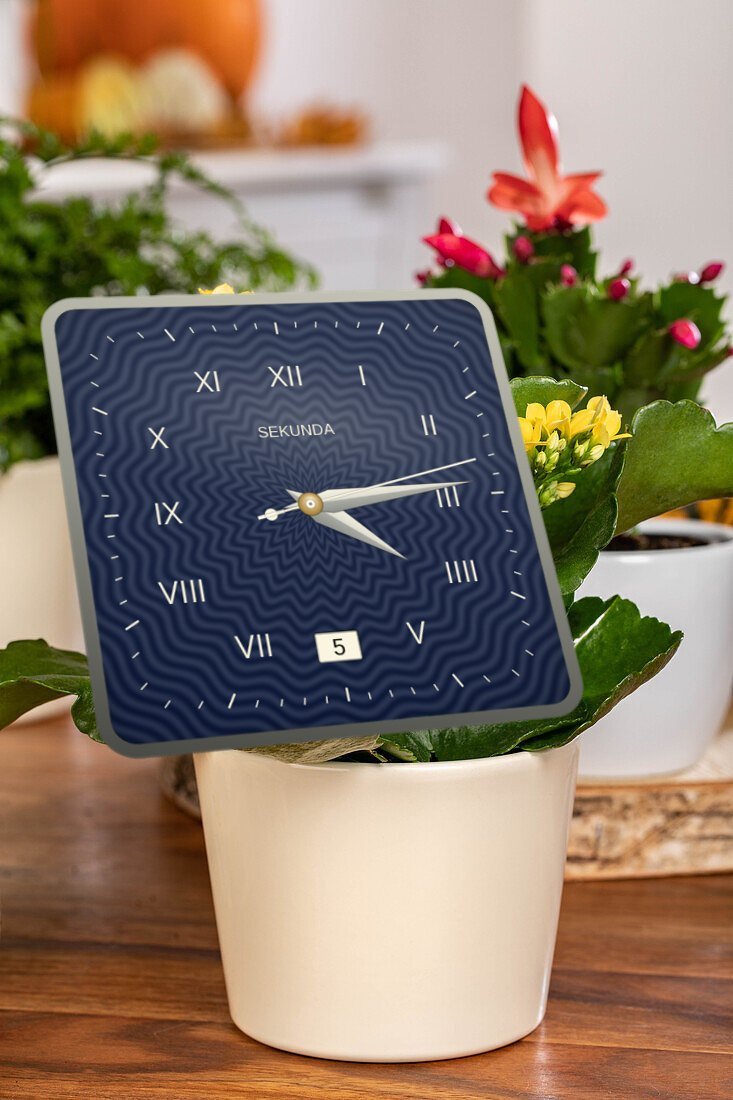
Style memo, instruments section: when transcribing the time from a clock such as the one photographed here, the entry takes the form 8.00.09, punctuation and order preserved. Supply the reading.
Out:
4.14.13
